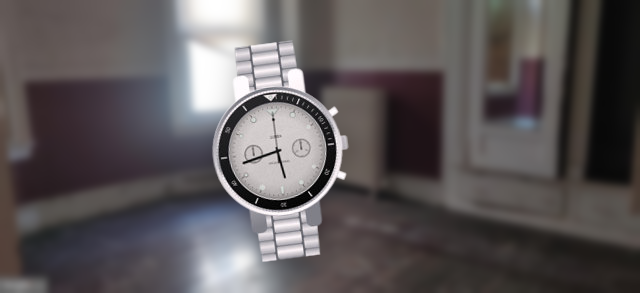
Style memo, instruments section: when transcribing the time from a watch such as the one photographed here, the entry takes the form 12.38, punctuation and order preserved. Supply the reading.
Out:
5.43
